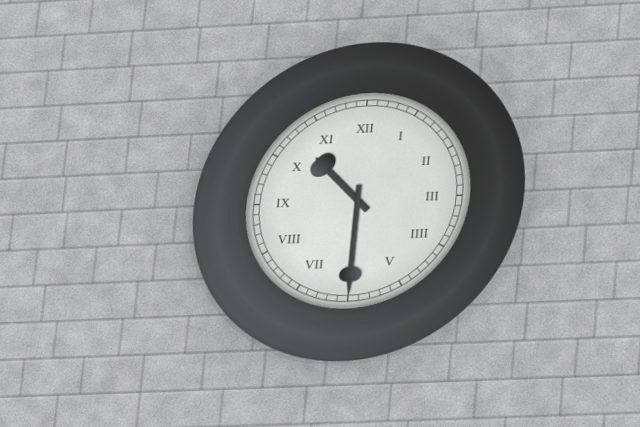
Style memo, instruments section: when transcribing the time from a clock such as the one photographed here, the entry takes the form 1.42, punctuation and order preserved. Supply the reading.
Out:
10.30
